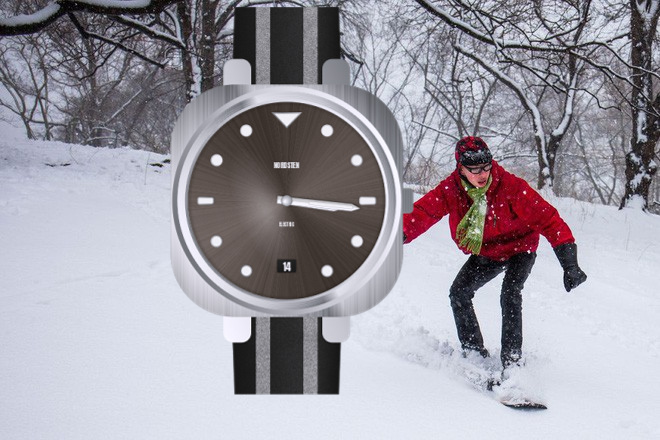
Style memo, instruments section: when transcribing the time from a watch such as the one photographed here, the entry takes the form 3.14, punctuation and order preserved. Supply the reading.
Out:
3.16
